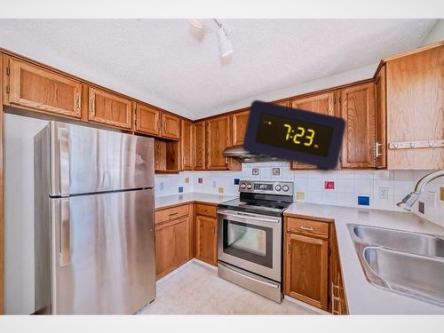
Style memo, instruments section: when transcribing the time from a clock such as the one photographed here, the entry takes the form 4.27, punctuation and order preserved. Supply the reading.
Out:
7.23
